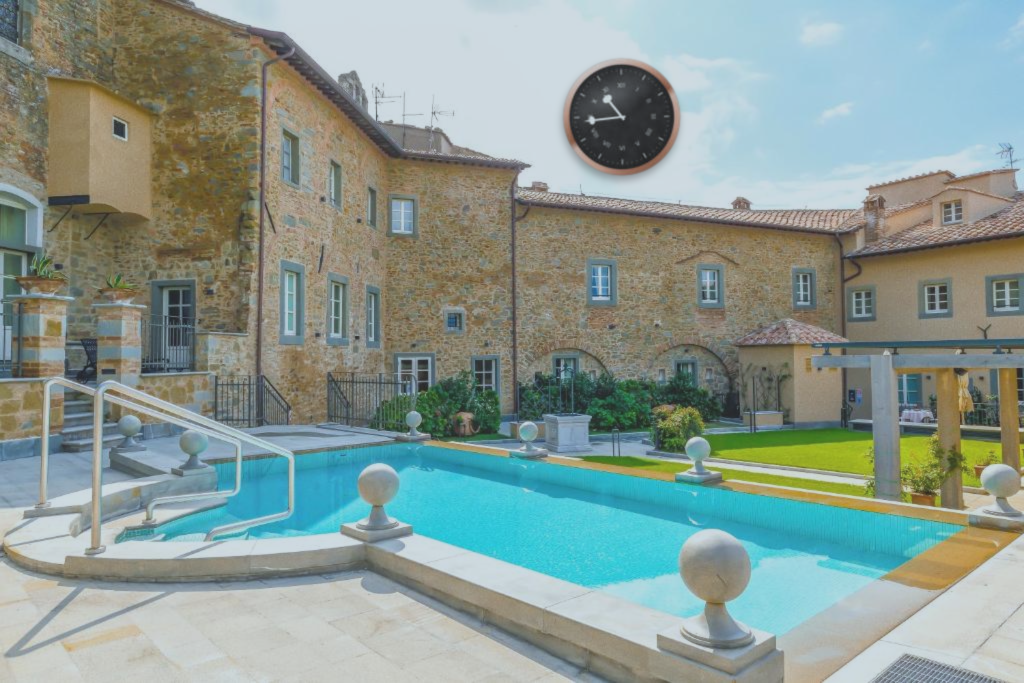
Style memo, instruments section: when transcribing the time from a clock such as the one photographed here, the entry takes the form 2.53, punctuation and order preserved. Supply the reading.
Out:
10.44
